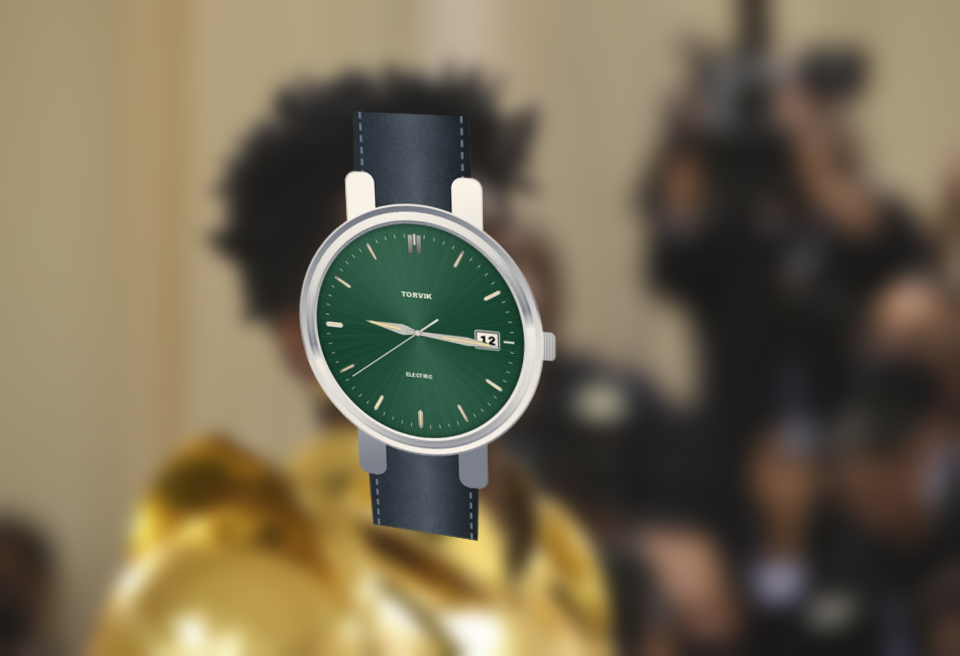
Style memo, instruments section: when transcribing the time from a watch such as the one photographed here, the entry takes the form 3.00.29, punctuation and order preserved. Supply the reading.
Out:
9.15.39
